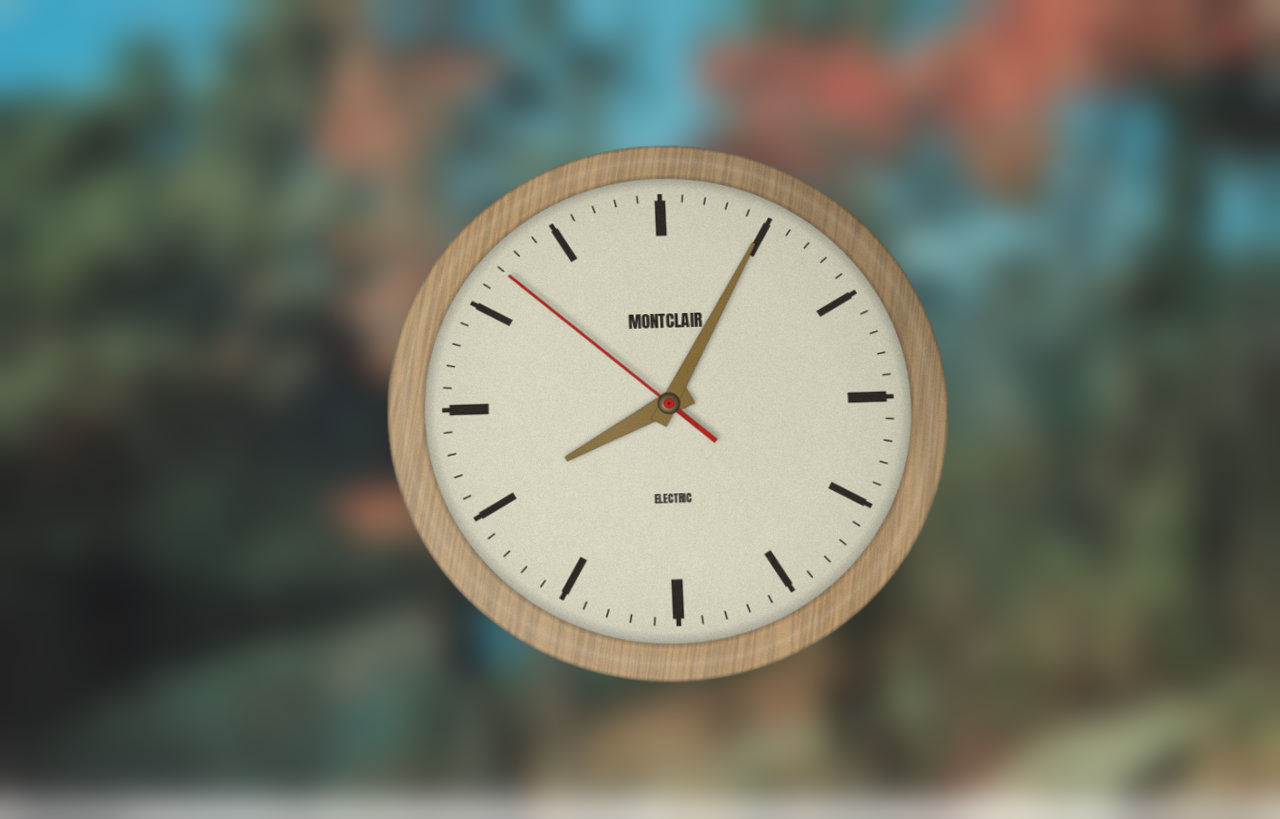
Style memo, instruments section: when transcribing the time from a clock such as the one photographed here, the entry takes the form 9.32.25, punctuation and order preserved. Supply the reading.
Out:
8.04.52
